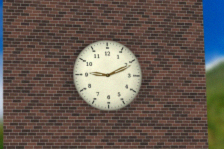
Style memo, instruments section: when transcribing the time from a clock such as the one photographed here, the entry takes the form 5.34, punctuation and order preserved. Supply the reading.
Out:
9.11
